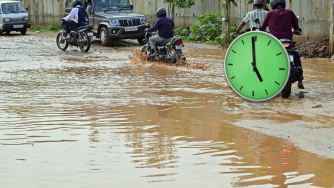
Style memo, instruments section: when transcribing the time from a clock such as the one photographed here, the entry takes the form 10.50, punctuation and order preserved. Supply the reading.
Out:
4.59
